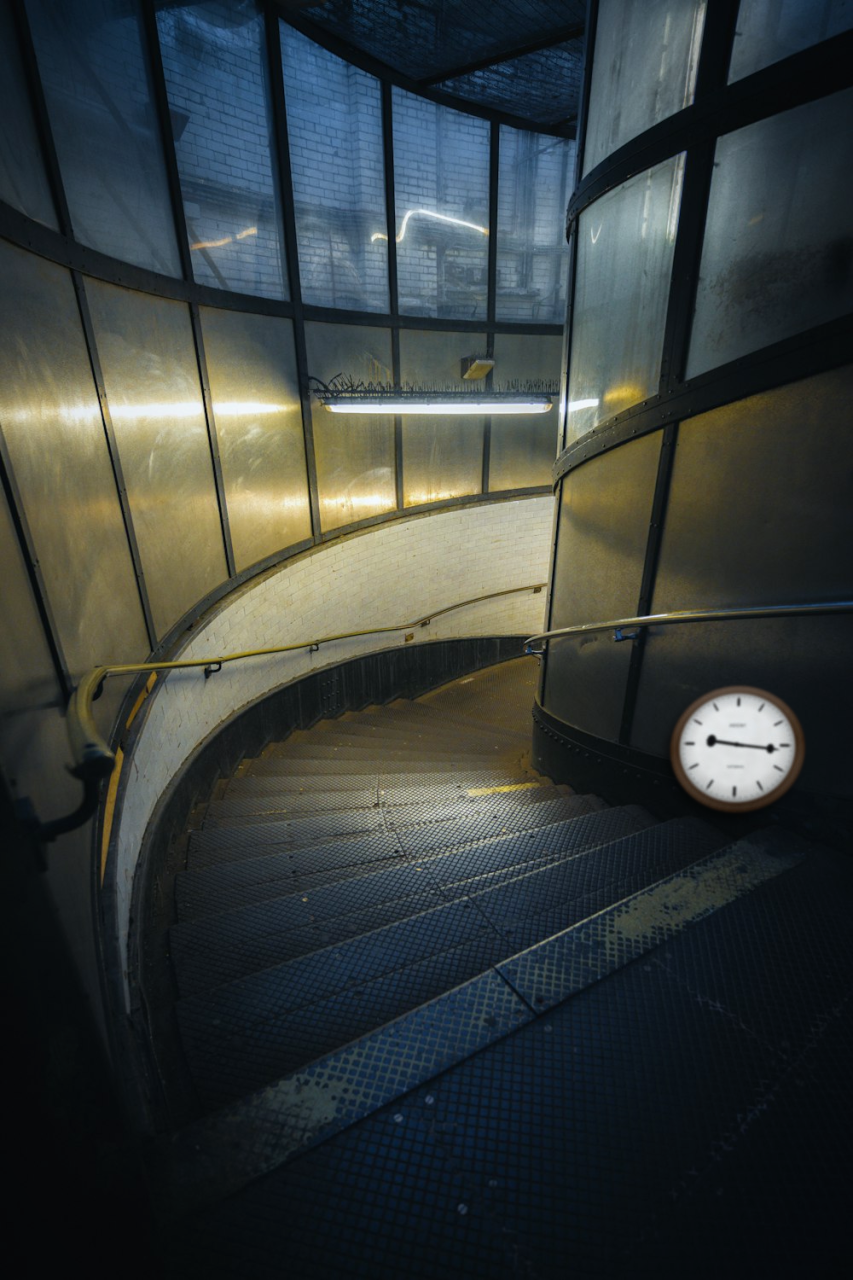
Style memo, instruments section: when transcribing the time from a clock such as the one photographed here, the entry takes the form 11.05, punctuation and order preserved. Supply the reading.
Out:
9.16
